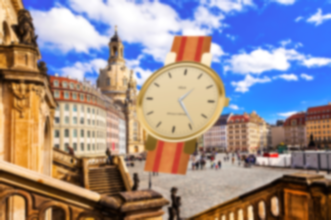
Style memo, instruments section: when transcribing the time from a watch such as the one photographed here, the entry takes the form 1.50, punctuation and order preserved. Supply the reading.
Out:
1.24
